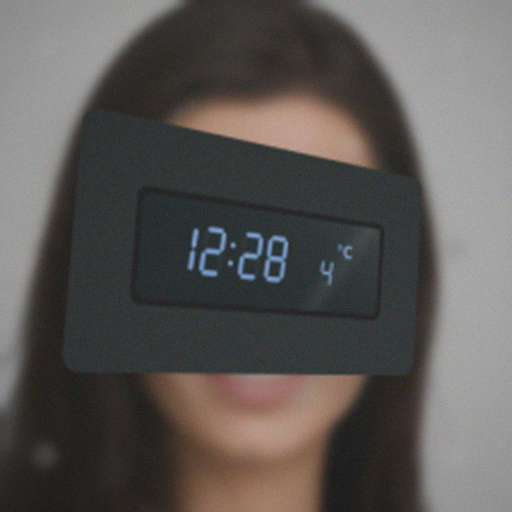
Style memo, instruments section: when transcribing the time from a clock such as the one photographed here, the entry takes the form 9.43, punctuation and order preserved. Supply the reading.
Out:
12.28
